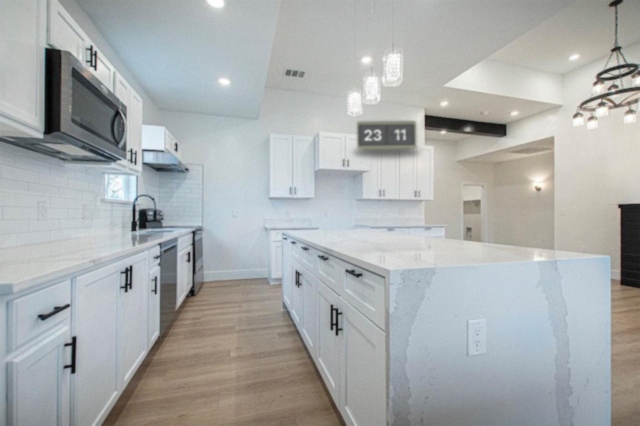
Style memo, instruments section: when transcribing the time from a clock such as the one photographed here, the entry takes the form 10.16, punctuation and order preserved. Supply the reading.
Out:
23.11
